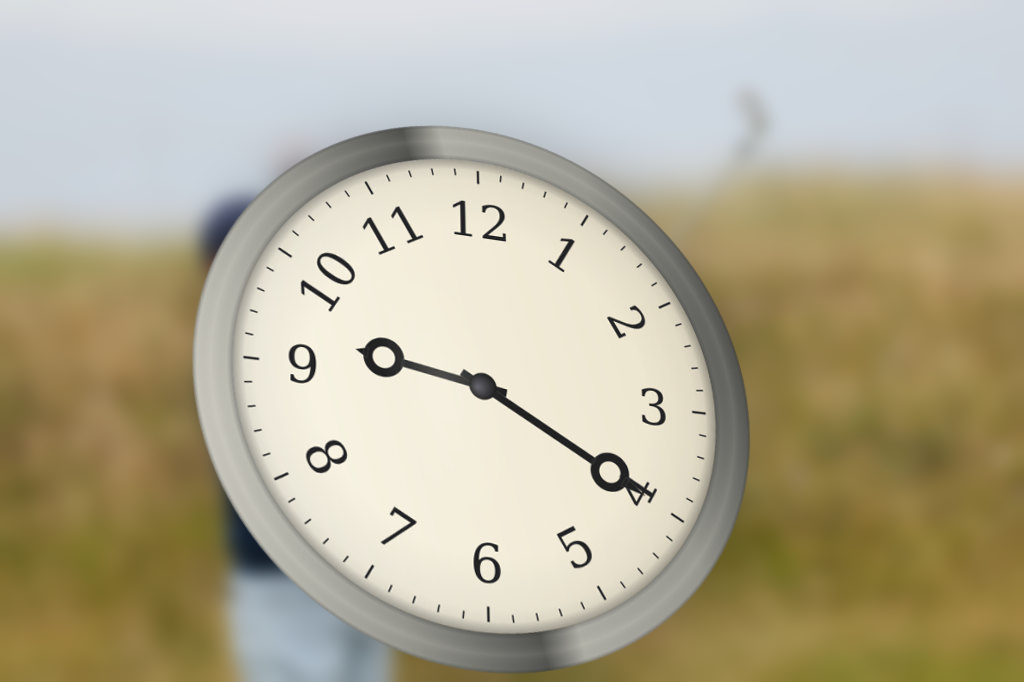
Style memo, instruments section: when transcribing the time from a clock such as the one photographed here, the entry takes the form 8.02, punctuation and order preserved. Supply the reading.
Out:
9.20
